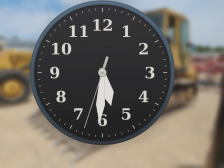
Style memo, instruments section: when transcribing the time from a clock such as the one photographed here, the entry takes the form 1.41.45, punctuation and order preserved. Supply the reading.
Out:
5.30.33
